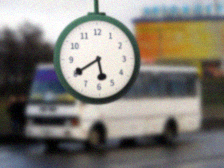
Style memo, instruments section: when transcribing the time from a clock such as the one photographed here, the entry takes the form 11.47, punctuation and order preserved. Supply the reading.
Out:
5.40
